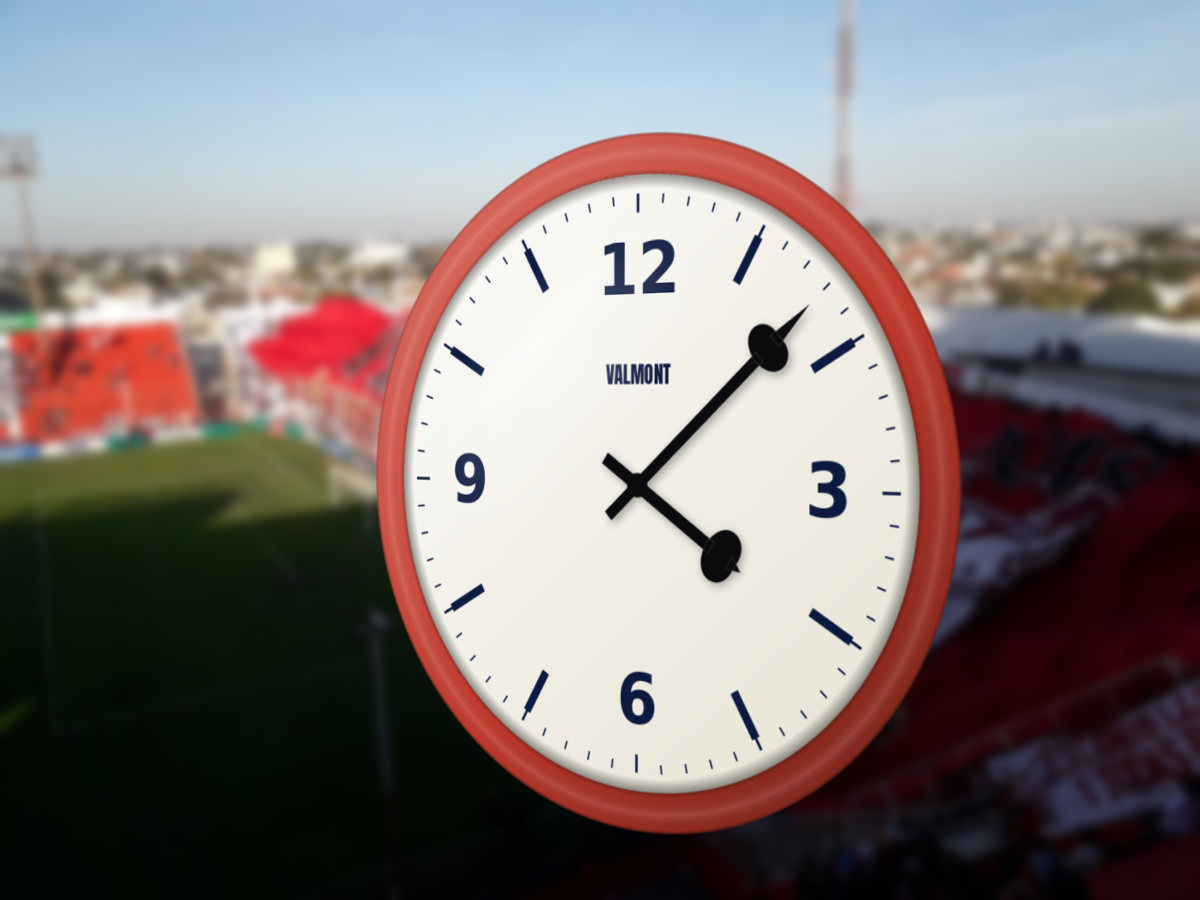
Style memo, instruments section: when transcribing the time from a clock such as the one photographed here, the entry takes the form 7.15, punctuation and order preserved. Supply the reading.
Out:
4.08
